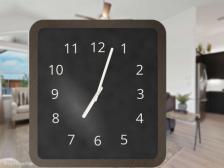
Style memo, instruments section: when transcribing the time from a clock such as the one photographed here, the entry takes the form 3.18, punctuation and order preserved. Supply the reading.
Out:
7.03
